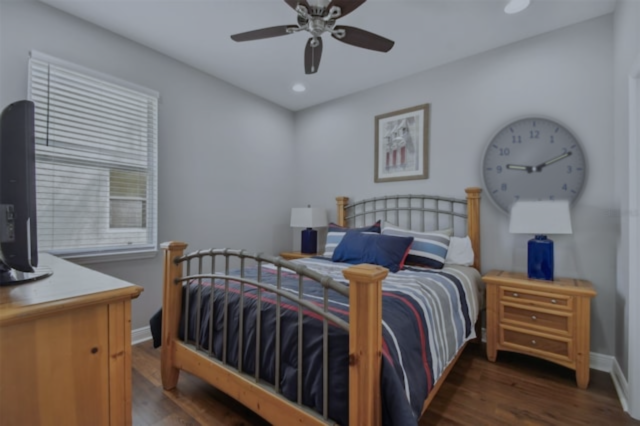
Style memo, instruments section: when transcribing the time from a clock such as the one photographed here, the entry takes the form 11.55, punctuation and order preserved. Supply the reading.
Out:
9.11
